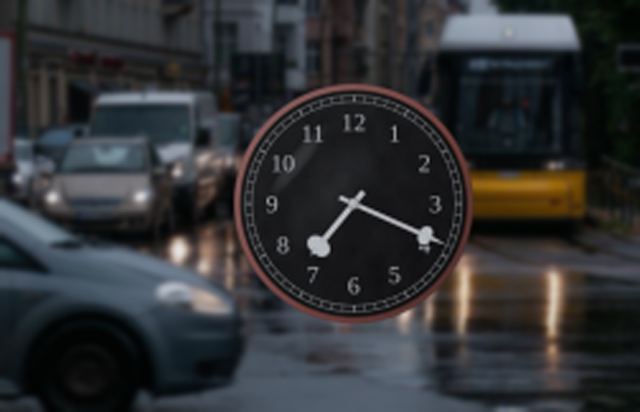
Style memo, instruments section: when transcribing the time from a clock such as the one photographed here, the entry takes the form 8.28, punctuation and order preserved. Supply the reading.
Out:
7.19
